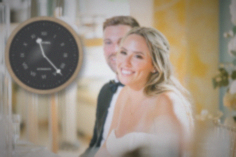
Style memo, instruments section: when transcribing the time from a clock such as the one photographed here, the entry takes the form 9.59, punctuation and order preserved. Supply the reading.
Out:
11.23
